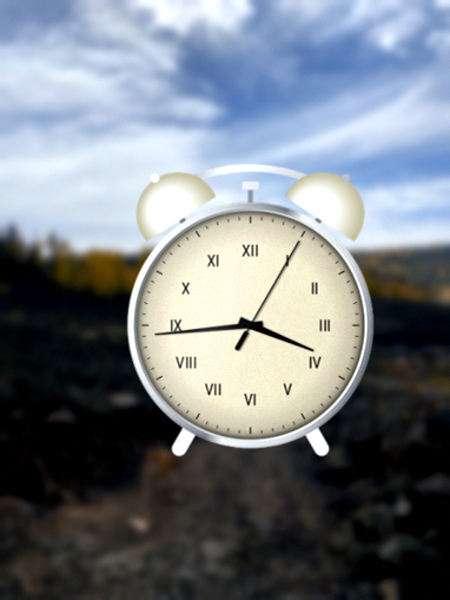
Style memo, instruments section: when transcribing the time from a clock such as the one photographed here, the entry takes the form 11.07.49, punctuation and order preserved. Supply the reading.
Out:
3.44.05
